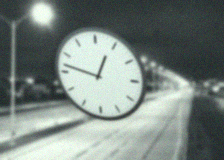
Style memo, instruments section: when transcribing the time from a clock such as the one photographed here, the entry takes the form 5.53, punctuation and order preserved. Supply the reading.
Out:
12.47
